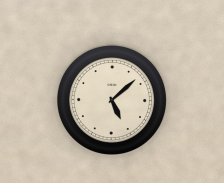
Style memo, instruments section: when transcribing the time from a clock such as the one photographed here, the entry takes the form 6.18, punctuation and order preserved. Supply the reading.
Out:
5.08
